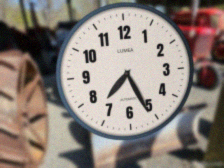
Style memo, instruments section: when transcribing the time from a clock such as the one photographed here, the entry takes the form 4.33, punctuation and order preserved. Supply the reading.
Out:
7.26
